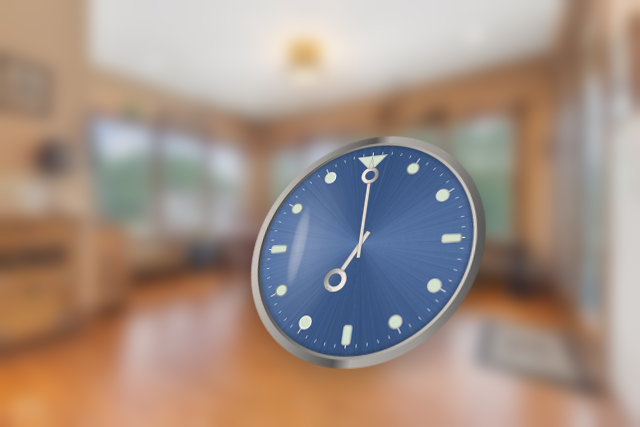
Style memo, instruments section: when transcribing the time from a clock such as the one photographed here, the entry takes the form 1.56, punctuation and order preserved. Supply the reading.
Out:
7.00
